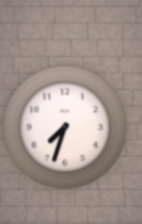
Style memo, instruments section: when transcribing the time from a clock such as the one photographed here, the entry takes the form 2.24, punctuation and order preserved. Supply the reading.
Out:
7.33
